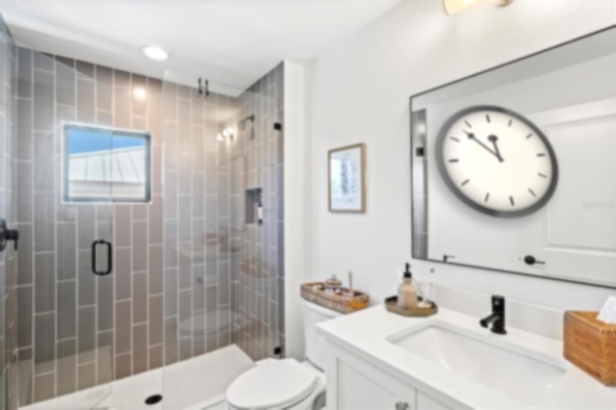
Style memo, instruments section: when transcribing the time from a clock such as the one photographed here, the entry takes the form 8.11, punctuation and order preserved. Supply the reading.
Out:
11.53
